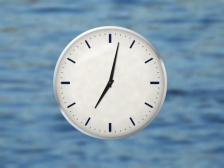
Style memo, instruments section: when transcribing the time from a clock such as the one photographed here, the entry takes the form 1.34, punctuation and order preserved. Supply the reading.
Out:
7.02
